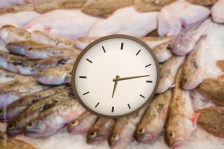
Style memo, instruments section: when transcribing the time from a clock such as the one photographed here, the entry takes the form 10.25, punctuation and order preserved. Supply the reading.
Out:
6.13
